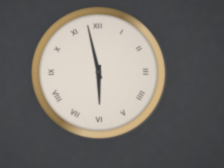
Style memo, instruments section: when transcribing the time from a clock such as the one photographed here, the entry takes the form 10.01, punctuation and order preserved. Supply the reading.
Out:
5.58
